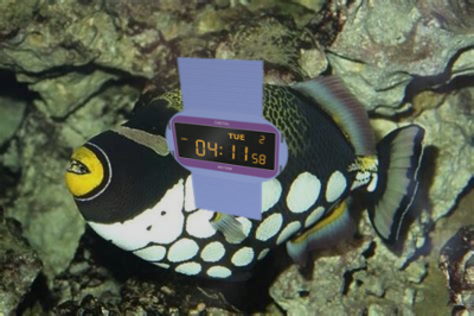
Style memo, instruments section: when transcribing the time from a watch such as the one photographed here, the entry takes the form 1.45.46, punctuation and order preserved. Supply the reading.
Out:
4.11.58
